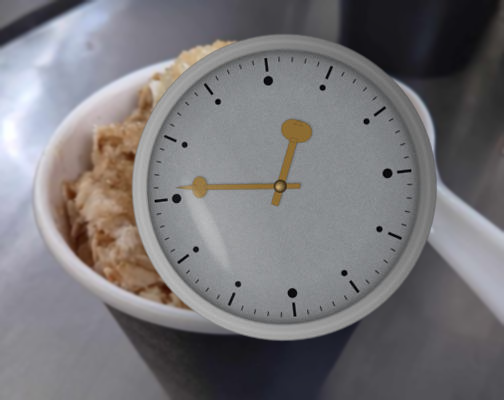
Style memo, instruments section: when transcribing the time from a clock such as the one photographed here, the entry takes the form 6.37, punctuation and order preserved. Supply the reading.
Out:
12.46
